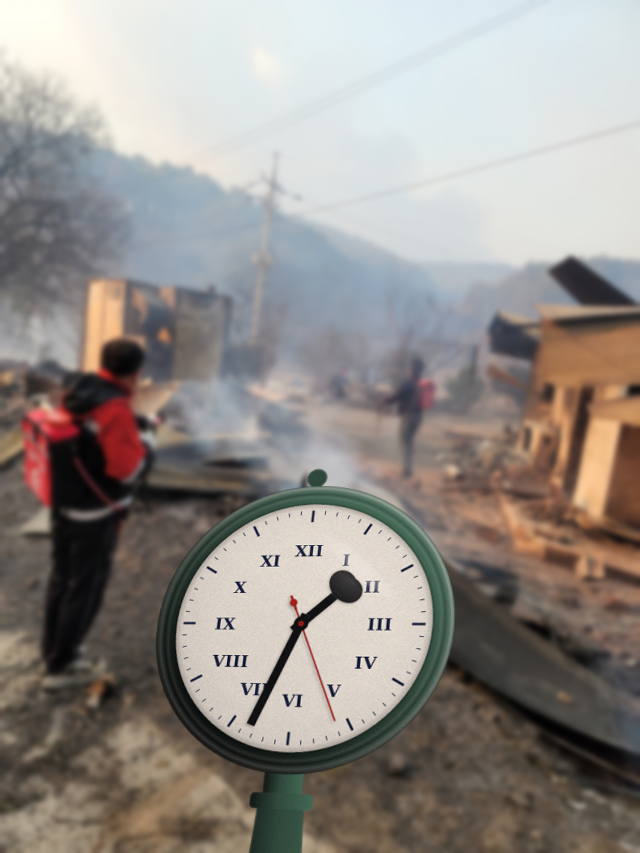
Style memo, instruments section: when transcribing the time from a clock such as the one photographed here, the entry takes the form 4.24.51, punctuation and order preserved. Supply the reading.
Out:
1.33.26
